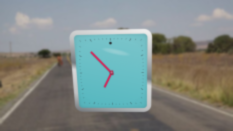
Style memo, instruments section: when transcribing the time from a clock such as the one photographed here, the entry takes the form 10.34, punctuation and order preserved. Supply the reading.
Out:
6.53
